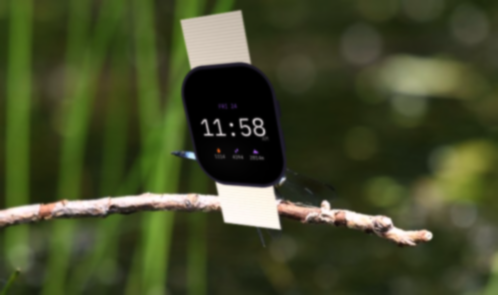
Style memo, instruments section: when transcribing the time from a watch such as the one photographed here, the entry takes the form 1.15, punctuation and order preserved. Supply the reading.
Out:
11.58
